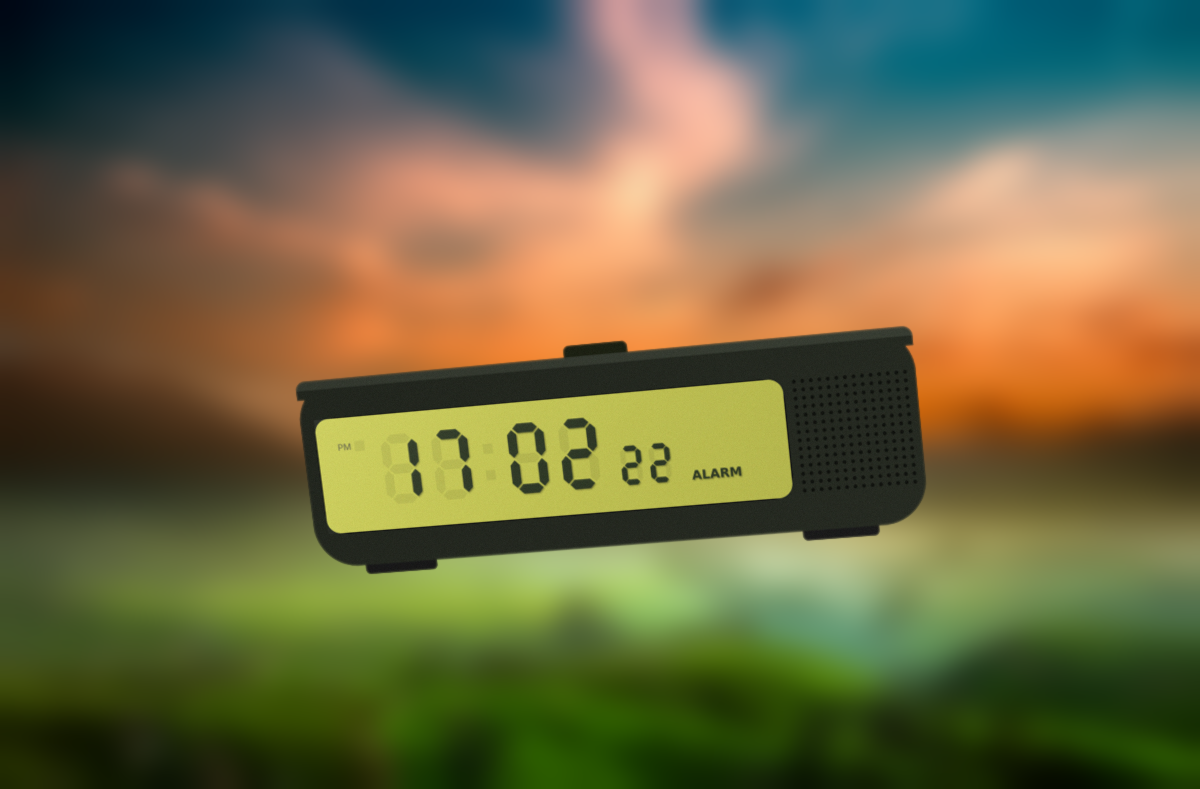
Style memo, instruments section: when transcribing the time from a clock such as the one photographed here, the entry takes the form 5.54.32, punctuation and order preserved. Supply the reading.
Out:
17.02.22
